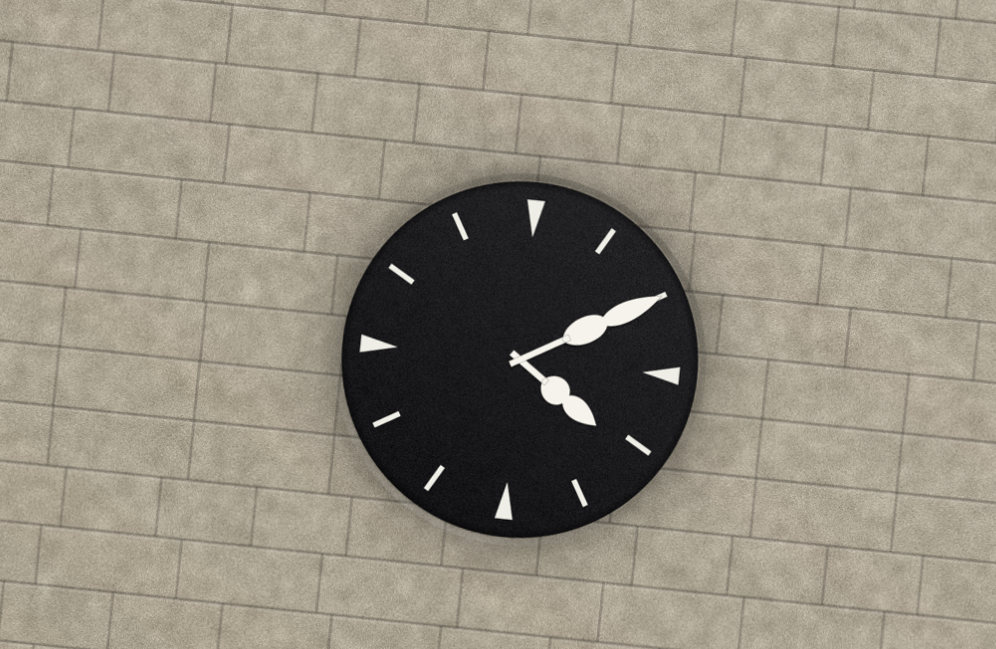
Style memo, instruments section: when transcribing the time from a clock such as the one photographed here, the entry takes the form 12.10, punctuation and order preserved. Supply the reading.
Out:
4.10
